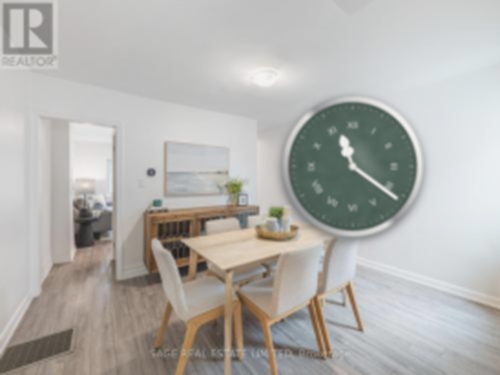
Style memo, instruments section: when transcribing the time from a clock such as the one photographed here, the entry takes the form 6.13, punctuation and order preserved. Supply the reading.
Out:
11.21
